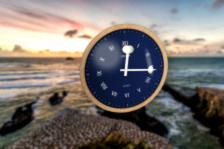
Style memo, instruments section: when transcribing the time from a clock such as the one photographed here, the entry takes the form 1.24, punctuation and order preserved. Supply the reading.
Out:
12.16
